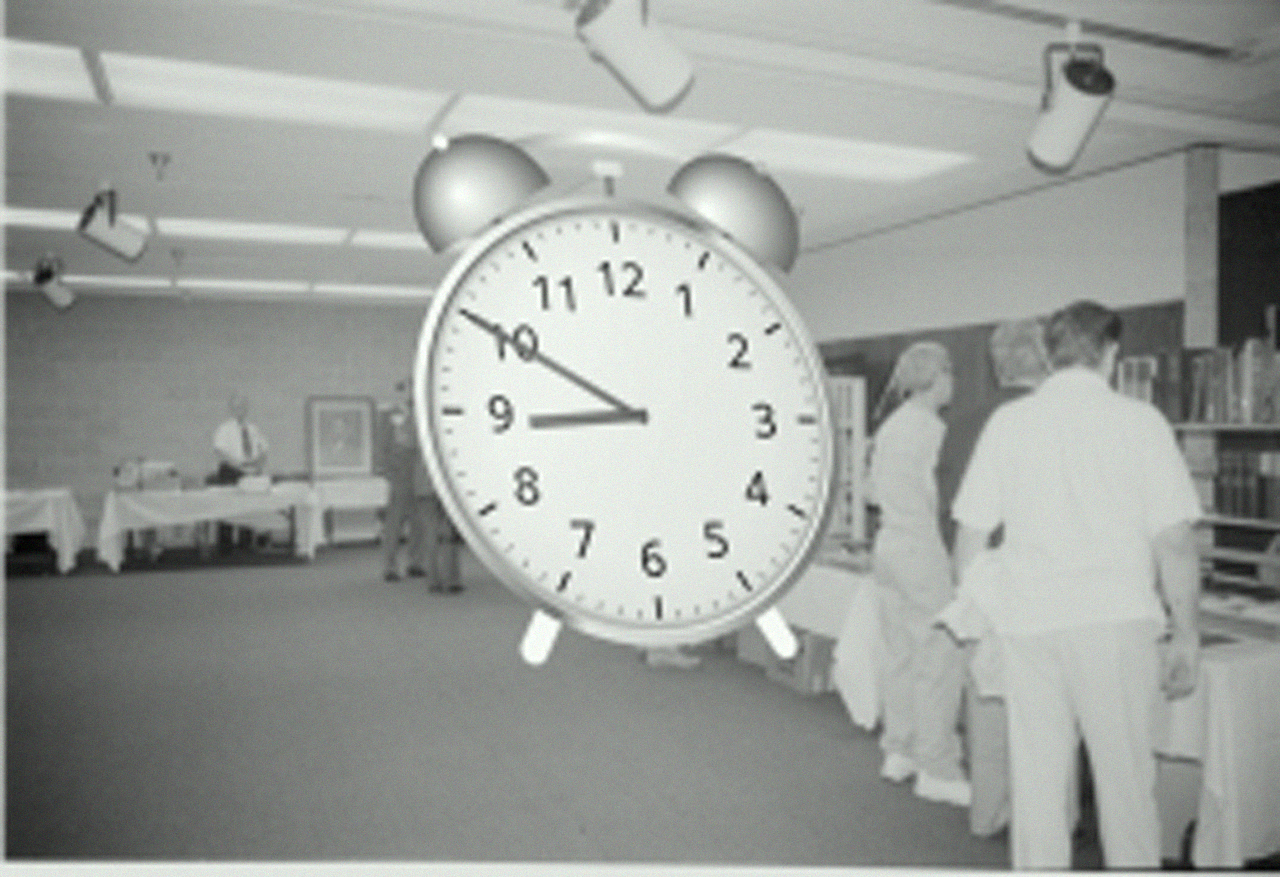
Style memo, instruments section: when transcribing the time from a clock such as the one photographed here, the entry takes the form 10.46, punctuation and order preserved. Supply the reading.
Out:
8.50
